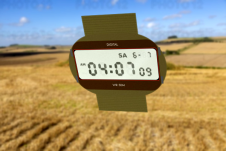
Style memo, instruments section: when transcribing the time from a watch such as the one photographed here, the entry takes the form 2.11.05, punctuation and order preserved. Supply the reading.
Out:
4.07.09
